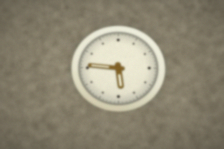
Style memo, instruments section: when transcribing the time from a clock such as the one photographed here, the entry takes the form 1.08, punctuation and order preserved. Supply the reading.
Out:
5.46
